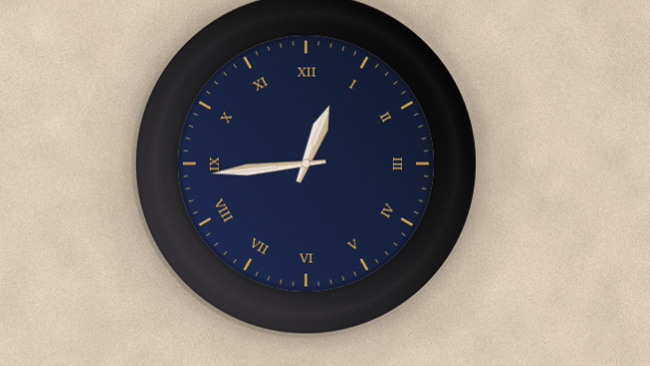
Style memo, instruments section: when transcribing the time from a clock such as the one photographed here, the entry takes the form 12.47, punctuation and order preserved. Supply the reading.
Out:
12.44
